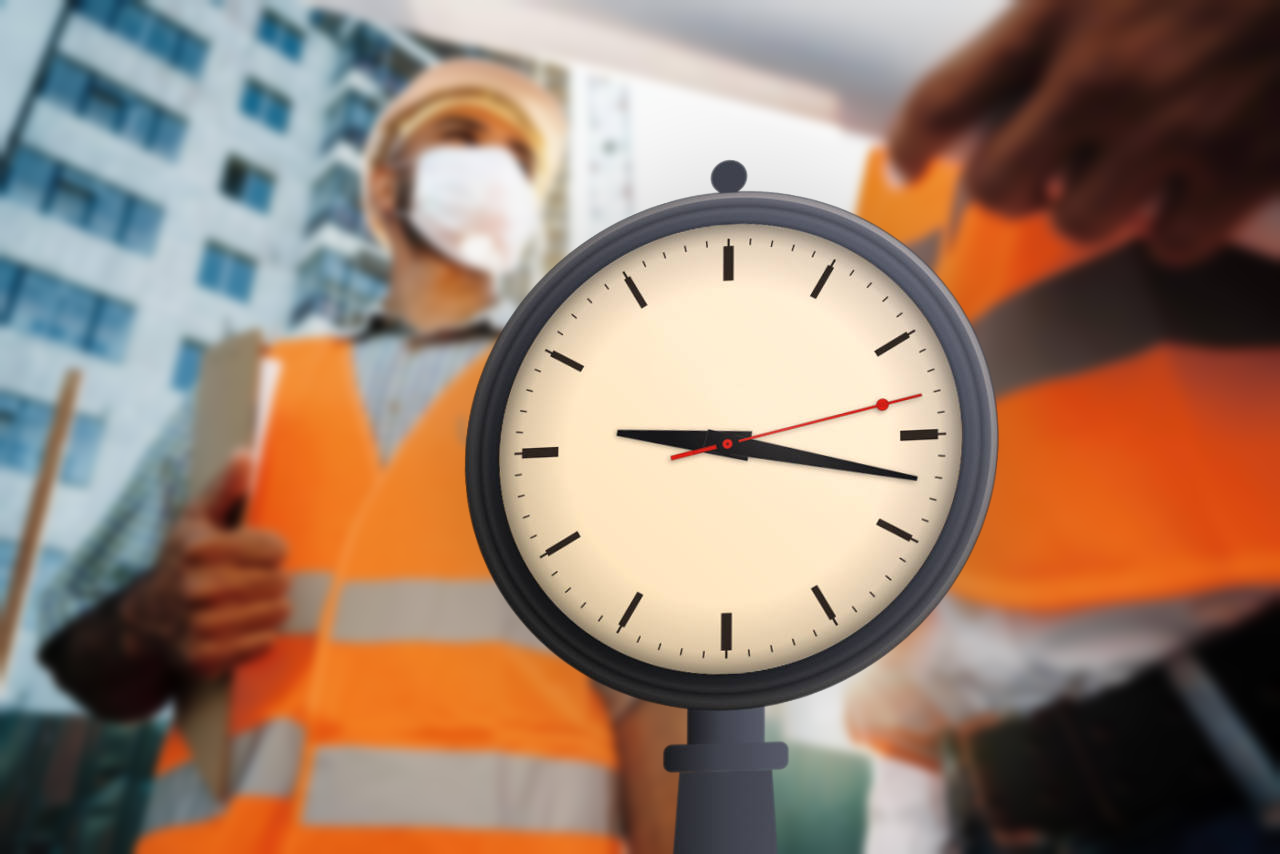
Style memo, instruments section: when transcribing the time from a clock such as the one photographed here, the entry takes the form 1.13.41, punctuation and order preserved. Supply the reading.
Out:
9.17.13
